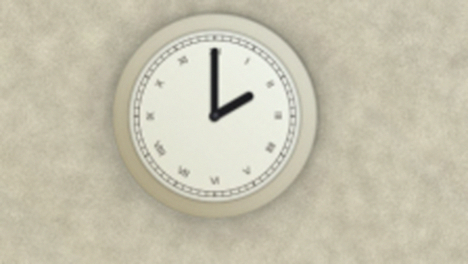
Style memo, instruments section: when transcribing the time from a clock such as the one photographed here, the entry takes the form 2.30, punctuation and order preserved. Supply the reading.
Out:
2.00
